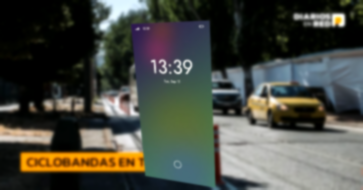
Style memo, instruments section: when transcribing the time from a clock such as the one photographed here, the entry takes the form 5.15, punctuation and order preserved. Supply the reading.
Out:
13.39
